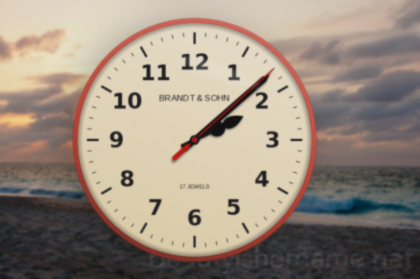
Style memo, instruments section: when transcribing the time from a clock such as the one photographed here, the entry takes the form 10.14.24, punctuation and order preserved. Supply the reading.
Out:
2.08.08
